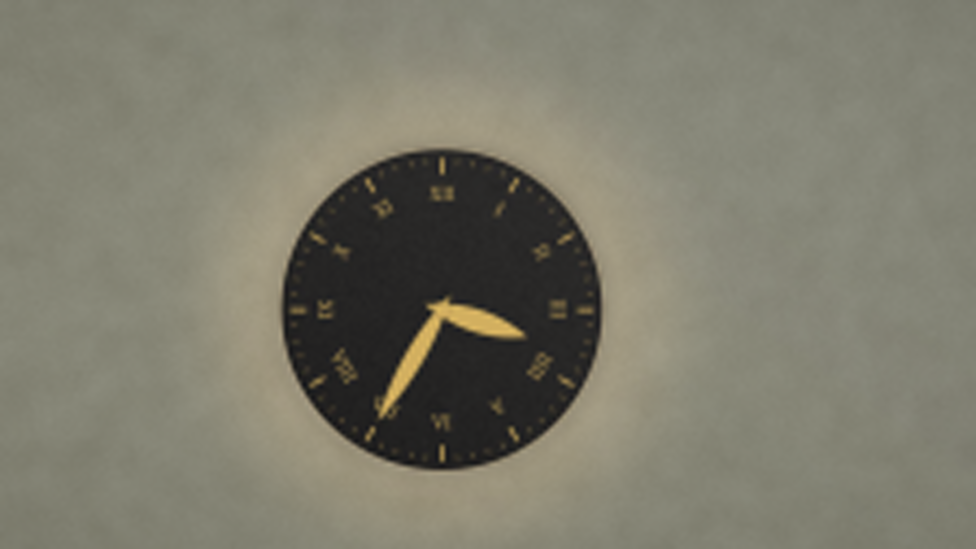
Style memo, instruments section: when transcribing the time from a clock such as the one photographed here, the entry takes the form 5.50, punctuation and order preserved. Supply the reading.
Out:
3.35
